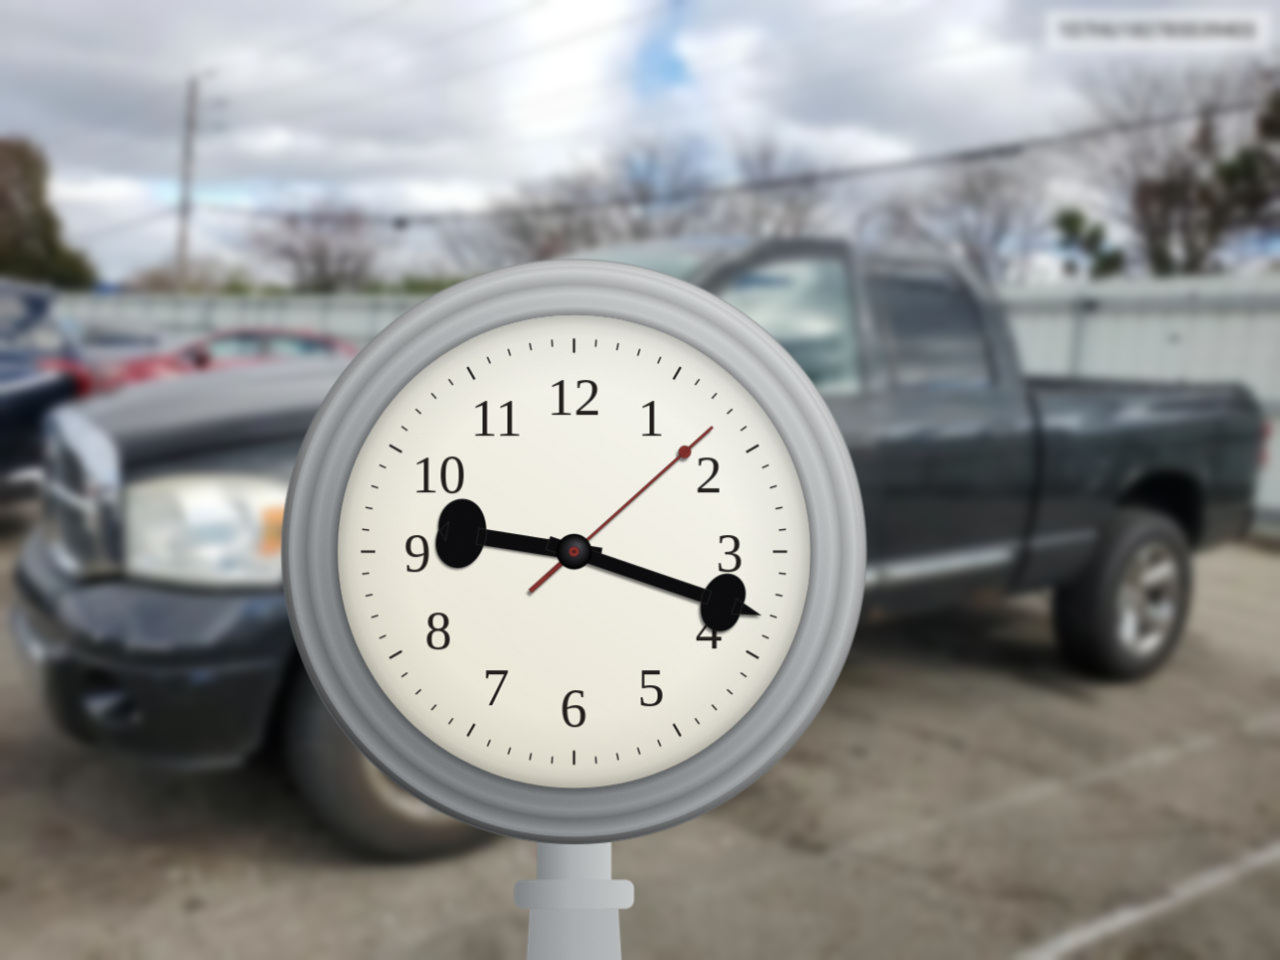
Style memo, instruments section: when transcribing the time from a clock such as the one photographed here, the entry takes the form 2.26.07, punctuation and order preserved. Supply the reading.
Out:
9.18.08
